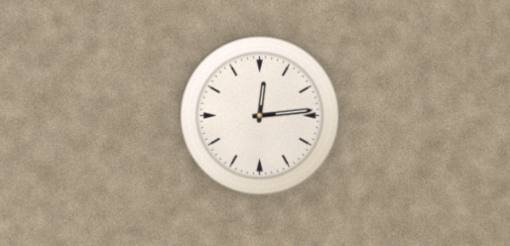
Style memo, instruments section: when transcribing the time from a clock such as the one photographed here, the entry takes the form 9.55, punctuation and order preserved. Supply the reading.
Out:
12.14
